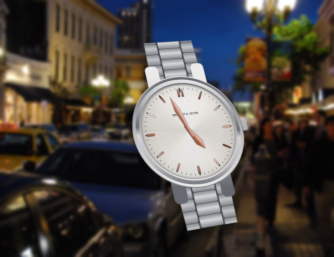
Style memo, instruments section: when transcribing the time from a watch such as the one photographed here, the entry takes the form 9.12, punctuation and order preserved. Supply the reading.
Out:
4.57
